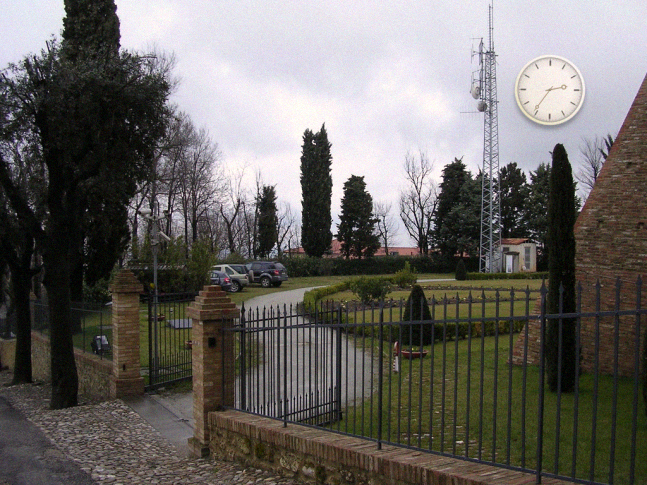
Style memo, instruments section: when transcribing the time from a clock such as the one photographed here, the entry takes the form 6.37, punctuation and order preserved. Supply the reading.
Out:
2.36
